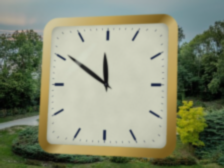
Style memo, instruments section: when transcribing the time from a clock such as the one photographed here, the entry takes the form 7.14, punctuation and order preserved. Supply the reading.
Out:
11.51
